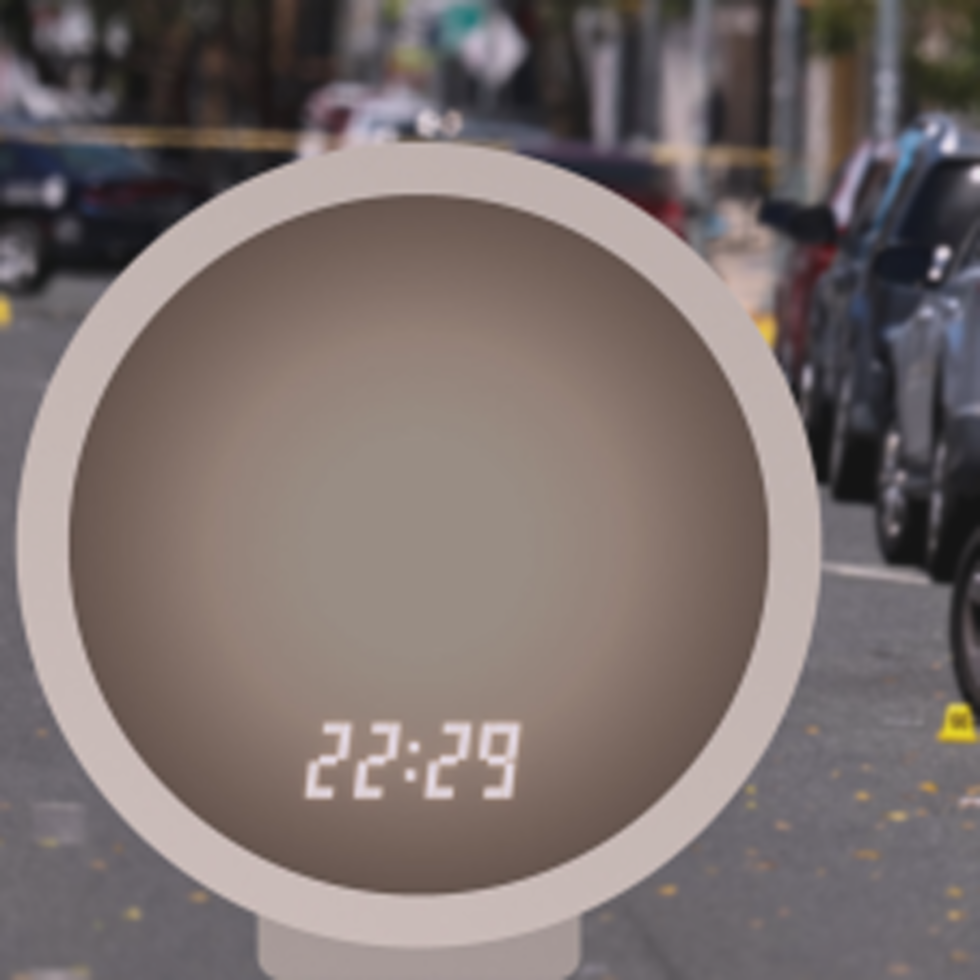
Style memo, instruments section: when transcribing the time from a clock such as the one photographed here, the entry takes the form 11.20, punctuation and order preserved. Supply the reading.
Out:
22.29
